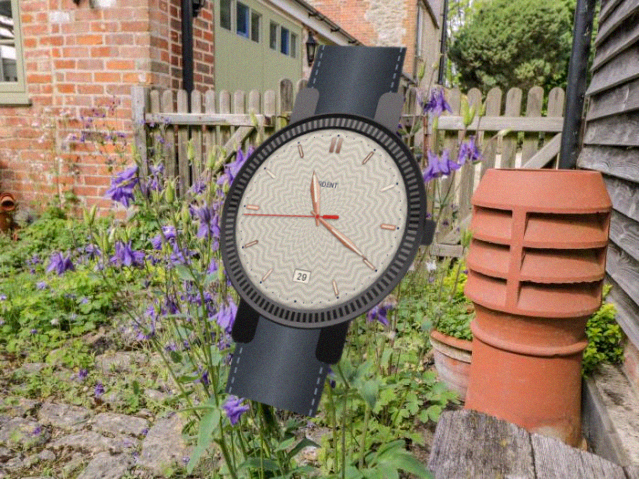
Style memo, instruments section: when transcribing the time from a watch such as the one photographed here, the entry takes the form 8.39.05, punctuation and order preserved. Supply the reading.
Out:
11.19.44
